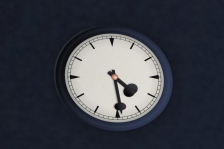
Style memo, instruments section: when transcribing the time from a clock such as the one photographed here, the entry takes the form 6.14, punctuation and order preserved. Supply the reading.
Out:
4.29
